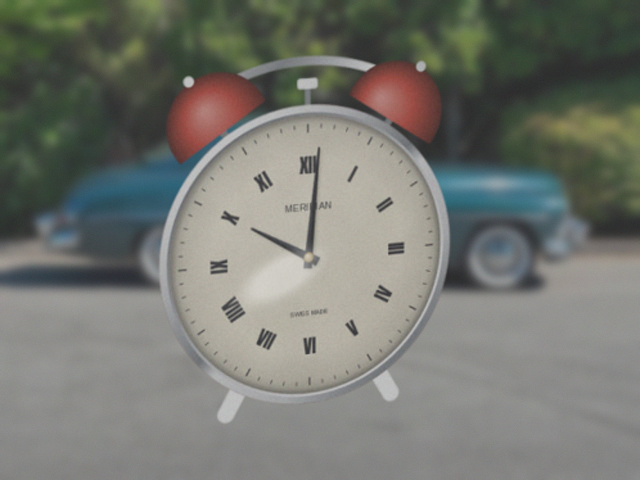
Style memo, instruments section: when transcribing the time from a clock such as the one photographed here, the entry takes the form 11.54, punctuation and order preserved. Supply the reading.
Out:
10.01
